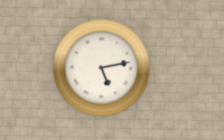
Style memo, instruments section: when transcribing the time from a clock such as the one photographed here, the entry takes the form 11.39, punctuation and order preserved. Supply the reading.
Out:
5.13
